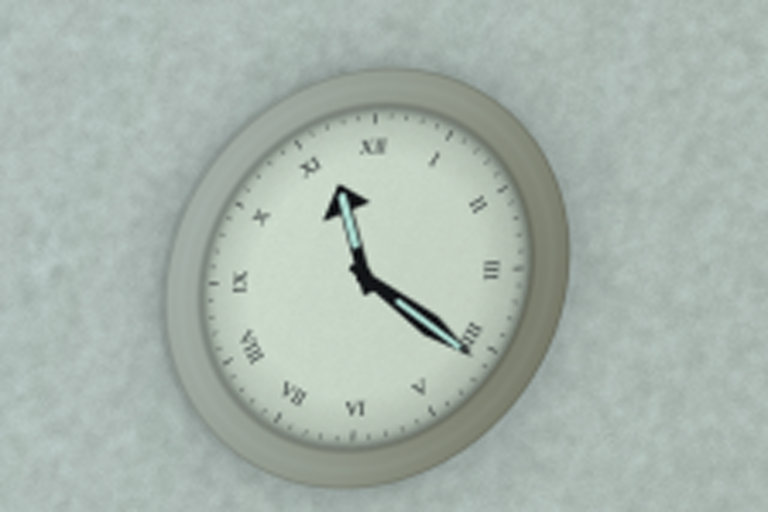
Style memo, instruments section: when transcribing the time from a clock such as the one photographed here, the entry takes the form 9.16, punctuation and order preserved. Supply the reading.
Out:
11.21
